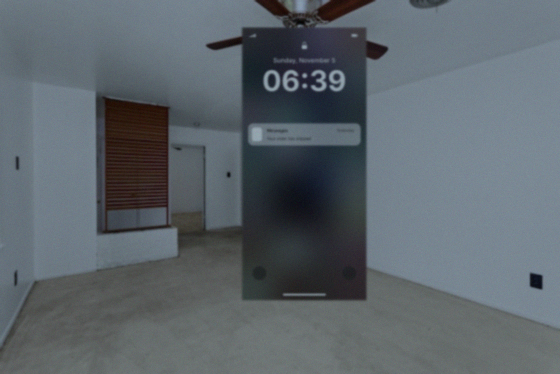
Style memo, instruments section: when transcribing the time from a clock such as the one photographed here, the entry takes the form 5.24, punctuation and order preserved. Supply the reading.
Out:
6.39
